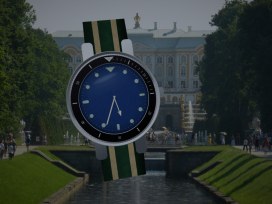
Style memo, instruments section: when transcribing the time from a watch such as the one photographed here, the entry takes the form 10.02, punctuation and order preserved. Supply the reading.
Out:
5.34
